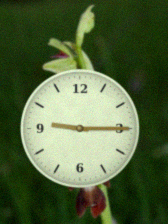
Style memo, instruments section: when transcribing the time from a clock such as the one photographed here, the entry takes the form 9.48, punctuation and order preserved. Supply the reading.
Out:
9.15
